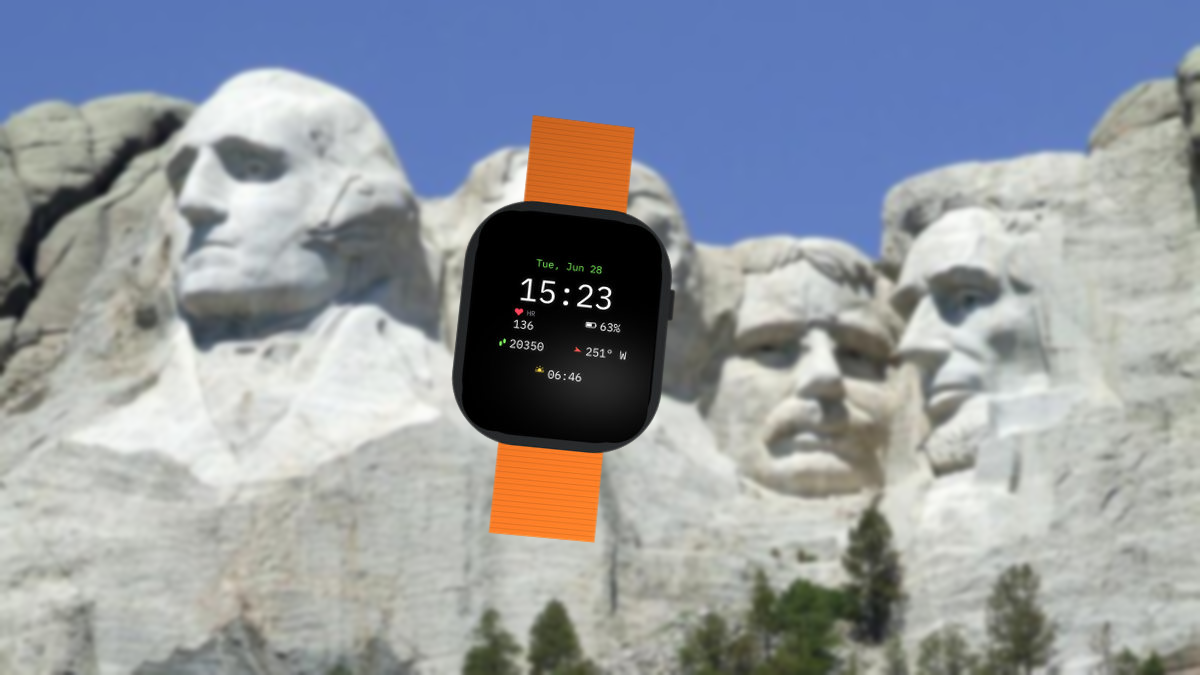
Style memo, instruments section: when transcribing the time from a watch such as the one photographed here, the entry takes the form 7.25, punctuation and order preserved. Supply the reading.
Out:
15.23
